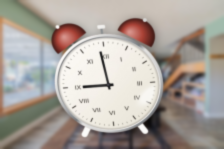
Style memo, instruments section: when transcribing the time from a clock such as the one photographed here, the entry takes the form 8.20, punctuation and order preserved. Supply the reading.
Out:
8.59
